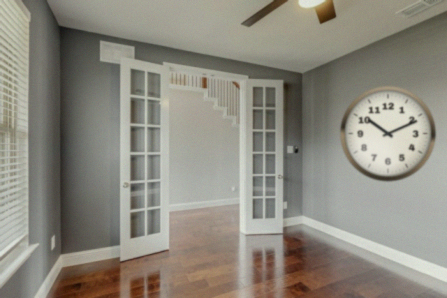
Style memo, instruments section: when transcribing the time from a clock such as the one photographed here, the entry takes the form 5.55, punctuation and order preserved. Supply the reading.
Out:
10.11
